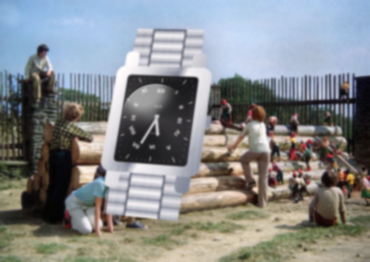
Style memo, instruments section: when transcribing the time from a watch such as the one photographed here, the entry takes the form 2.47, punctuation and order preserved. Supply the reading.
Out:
5.34
